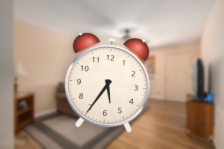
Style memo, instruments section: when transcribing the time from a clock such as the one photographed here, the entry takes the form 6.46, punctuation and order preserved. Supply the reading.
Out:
5.35
